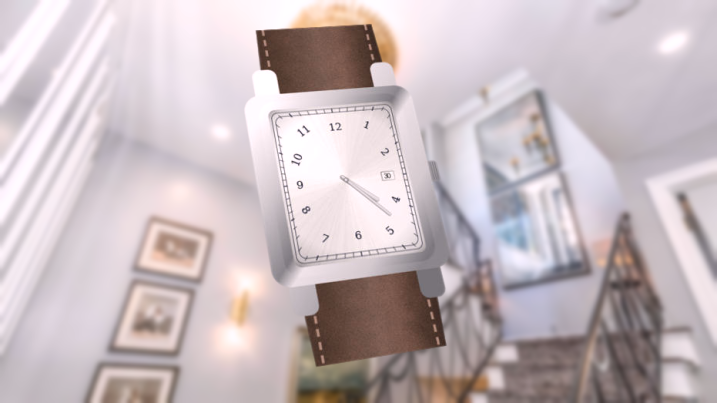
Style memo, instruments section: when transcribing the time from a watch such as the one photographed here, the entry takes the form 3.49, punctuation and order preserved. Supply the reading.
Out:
4.23
